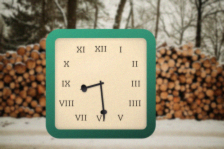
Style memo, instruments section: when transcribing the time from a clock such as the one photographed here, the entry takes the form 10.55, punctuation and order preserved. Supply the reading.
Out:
8.29
